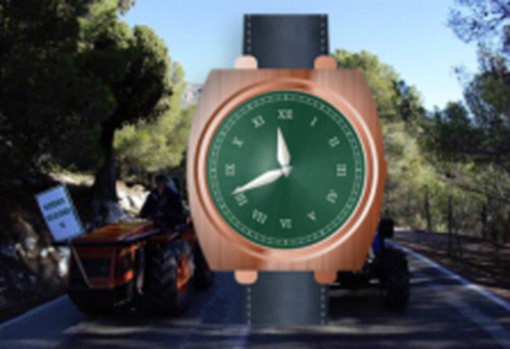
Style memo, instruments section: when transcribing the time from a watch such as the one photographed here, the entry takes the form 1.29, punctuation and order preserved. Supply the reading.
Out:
11.41
